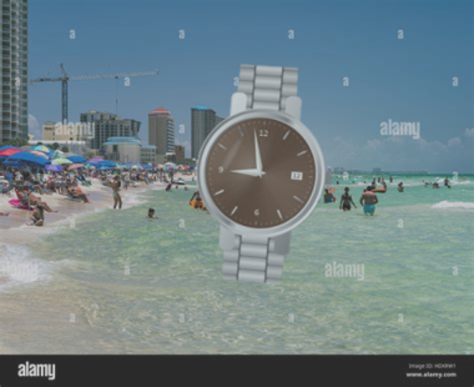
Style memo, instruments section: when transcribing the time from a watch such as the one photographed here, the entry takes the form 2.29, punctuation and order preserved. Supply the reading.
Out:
8.58
